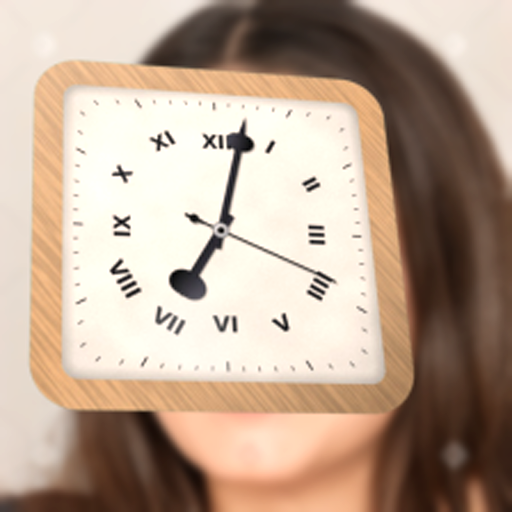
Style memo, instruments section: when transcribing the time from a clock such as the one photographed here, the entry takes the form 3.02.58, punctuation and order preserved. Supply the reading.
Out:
7.02.19
